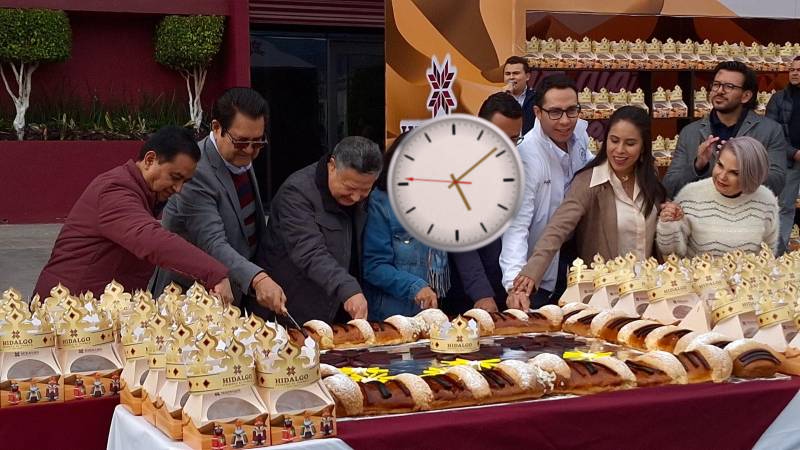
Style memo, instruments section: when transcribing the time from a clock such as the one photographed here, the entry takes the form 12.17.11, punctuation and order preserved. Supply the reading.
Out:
5.08.46
